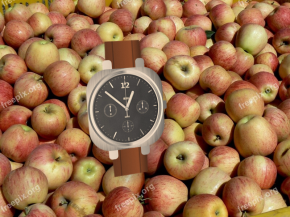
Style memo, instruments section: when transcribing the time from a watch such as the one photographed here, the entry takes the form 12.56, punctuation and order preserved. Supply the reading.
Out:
12.52
